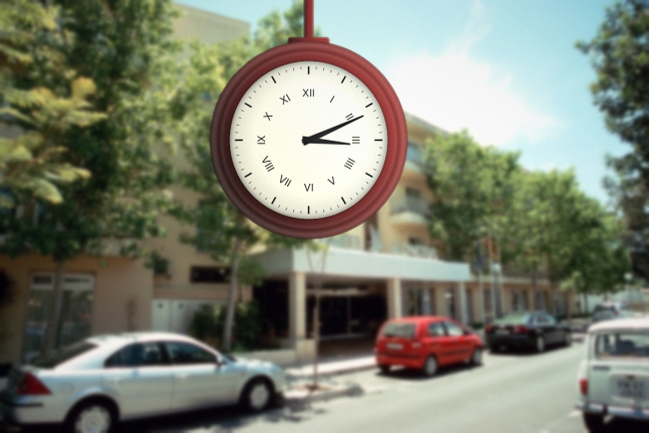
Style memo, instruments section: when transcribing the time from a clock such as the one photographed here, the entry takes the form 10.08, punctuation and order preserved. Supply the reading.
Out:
3.11
